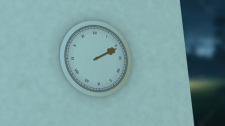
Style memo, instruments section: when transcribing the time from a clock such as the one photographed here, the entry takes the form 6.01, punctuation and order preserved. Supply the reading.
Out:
2.11
